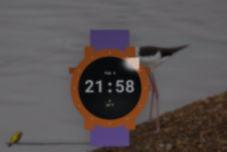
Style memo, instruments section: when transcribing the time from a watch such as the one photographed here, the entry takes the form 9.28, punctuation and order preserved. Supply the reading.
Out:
21.58
